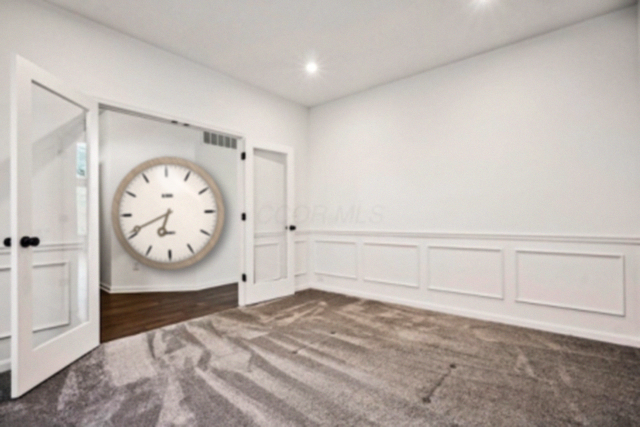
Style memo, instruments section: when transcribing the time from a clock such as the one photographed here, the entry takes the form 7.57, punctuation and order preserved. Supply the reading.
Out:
6.41
